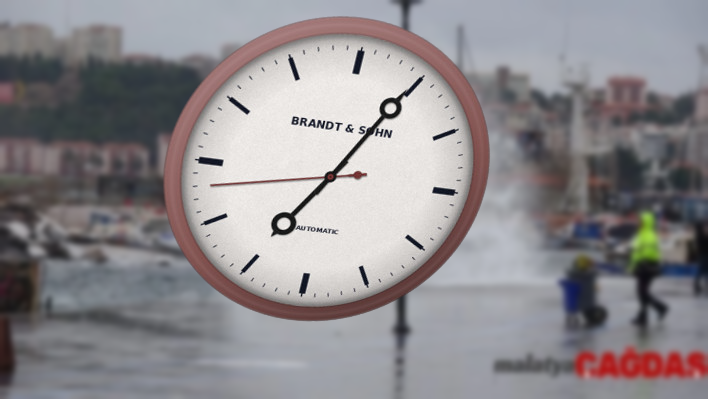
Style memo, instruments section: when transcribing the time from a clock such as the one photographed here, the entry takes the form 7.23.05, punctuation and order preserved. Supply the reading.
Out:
7.04.43
